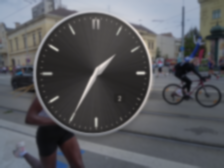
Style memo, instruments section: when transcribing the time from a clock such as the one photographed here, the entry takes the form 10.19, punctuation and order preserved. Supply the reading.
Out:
1.35
